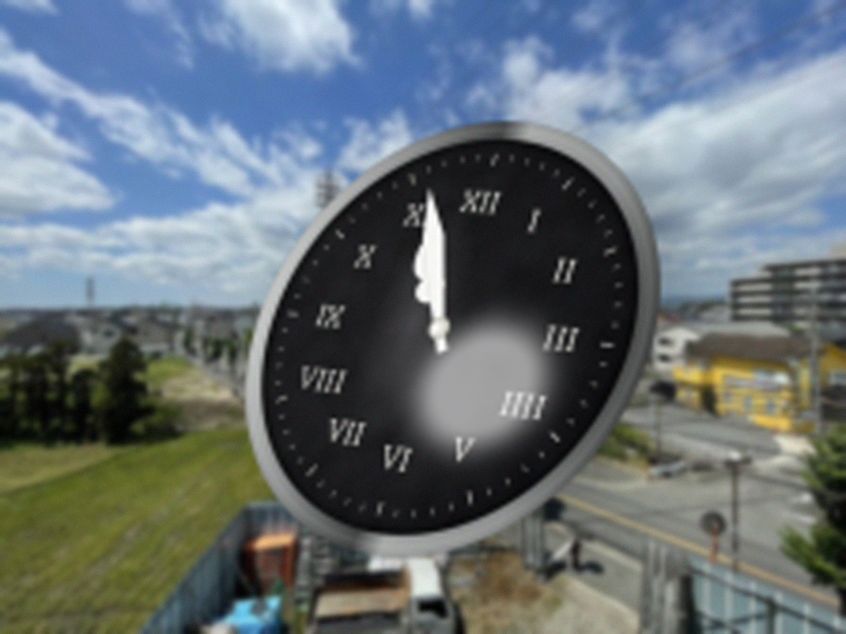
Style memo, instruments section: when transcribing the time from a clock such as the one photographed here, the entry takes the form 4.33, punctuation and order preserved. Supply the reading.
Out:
10.56
